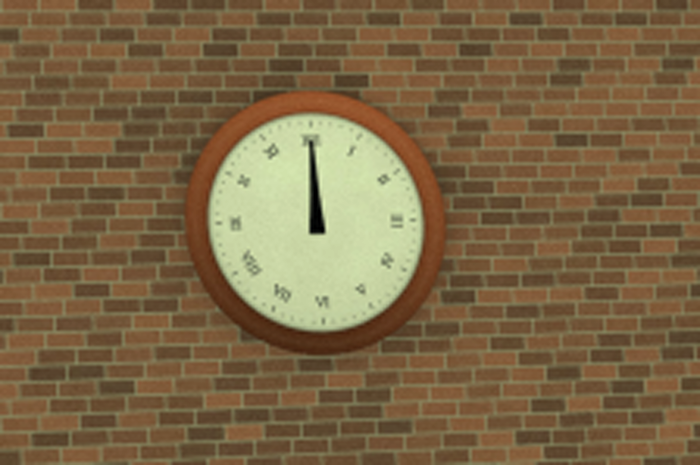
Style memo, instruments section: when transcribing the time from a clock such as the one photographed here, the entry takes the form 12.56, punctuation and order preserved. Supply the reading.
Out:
12.00
